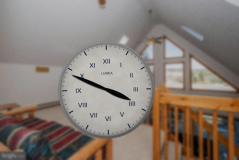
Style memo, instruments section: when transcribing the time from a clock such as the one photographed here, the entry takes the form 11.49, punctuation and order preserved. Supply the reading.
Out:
3.49
